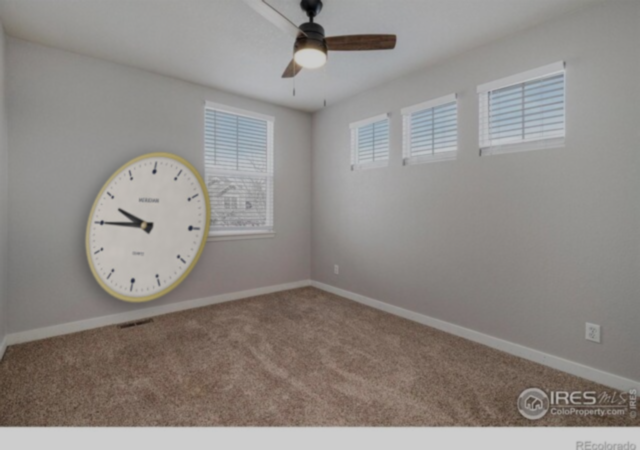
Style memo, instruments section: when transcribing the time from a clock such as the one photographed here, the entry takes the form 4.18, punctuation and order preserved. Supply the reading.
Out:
9.45
